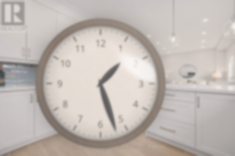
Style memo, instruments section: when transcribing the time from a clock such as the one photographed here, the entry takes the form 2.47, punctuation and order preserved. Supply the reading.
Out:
1.27
